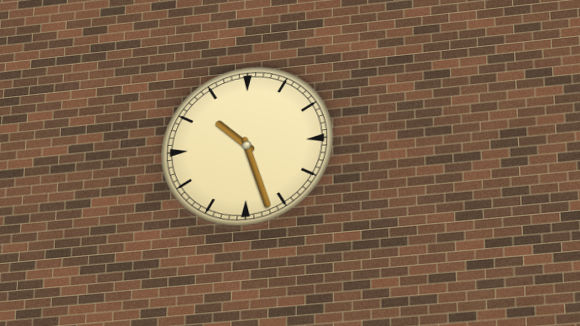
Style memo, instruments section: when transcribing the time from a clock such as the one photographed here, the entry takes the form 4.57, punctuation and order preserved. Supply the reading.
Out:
10.27
